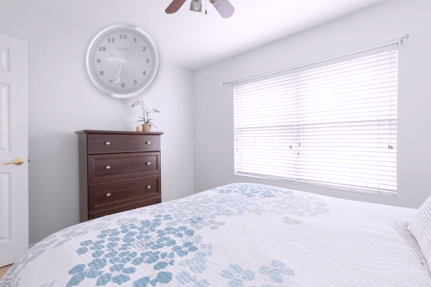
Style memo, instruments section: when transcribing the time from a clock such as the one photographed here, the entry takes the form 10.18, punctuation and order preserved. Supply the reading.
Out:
9.33
